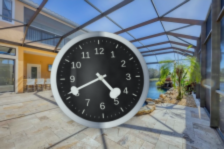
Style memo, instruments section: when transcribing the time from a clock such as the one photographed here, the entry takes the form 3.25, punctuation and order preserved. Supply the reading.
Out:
4.41
